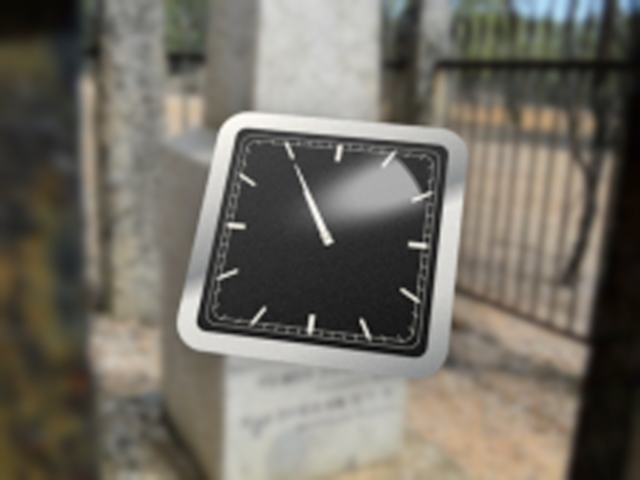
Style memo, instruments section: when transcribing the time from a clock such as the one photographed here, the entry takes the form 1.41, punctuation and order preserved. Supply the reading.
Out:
10.55
